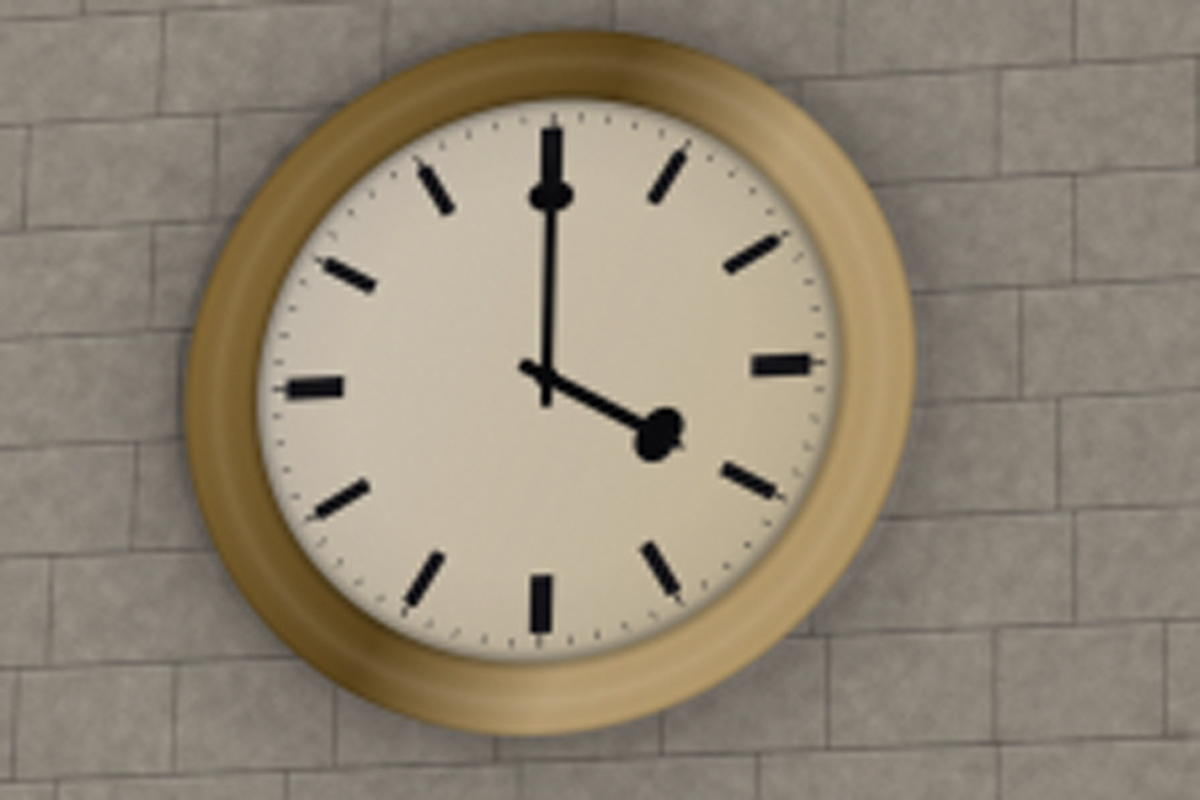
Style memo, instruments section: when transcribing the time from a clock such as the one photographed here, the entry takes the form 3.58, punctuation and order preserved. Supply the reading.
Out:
4.00
